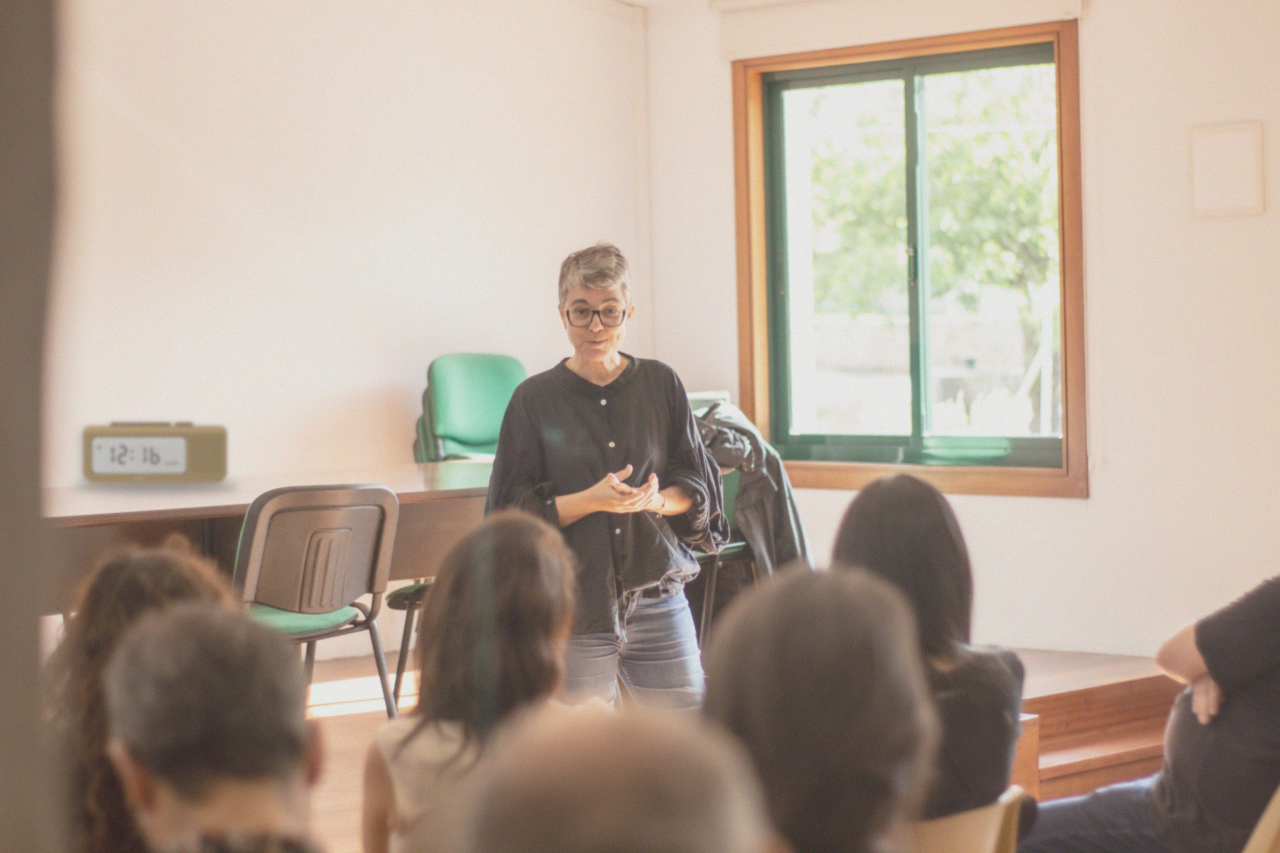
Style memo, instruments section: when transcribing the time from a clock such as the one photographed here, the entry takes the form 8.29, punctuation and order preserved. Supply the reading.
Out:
12.16
